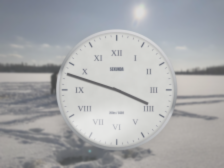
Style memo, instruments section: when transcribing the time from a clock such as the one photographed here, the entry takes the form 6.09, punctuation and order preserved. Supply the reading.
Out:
3.48
